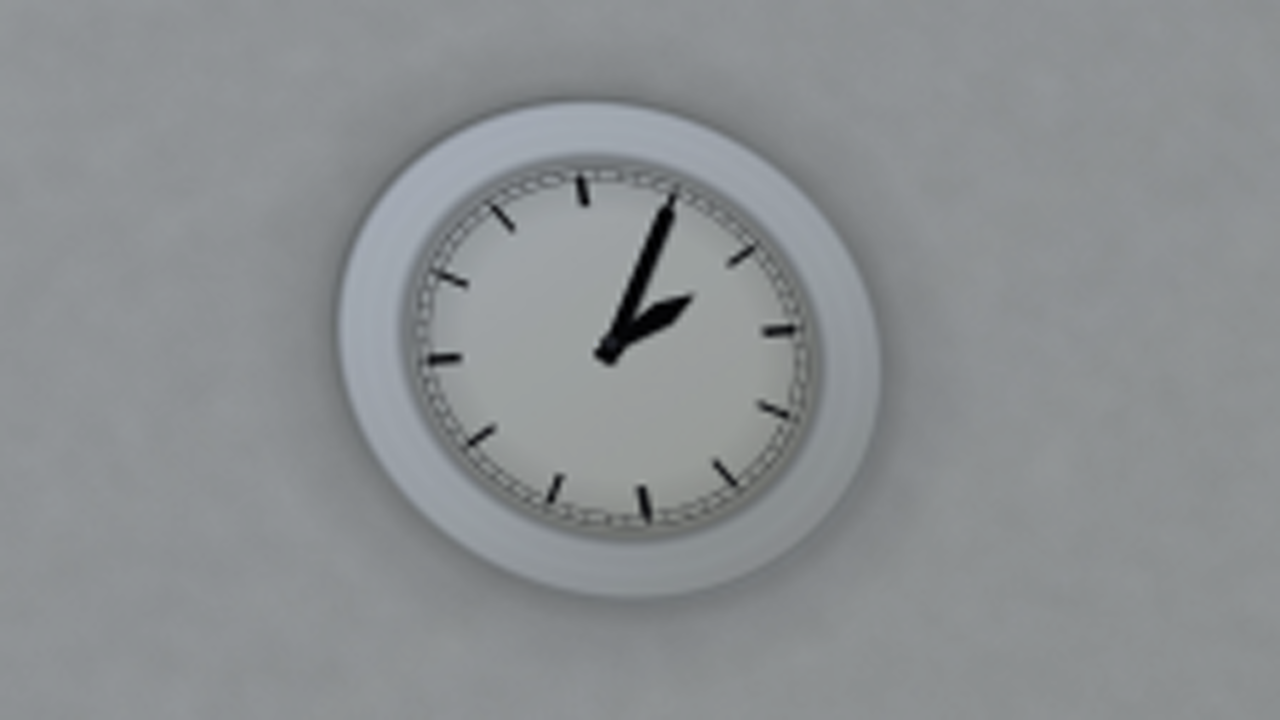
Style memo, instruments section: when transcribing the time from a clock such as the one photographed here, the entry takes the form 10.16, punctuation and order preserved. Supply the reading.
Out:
2.05
